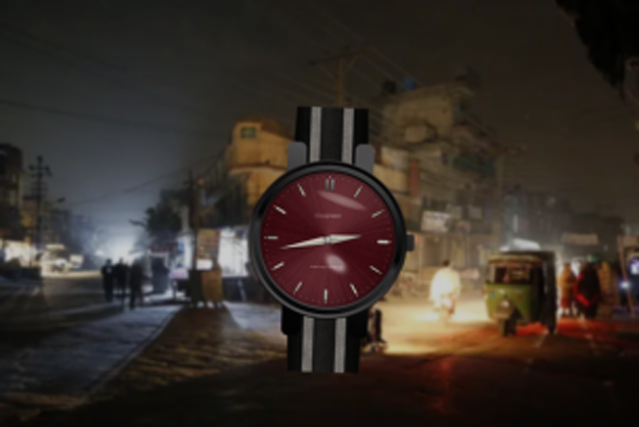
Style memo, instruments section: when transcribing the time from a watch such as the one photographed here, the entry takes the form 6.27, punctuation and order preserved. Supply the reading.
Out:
2.43
